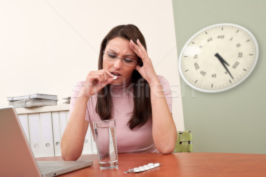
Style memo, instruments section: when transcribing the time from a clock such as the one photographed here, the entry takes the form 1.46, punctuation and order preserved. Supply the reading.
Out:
4.24
